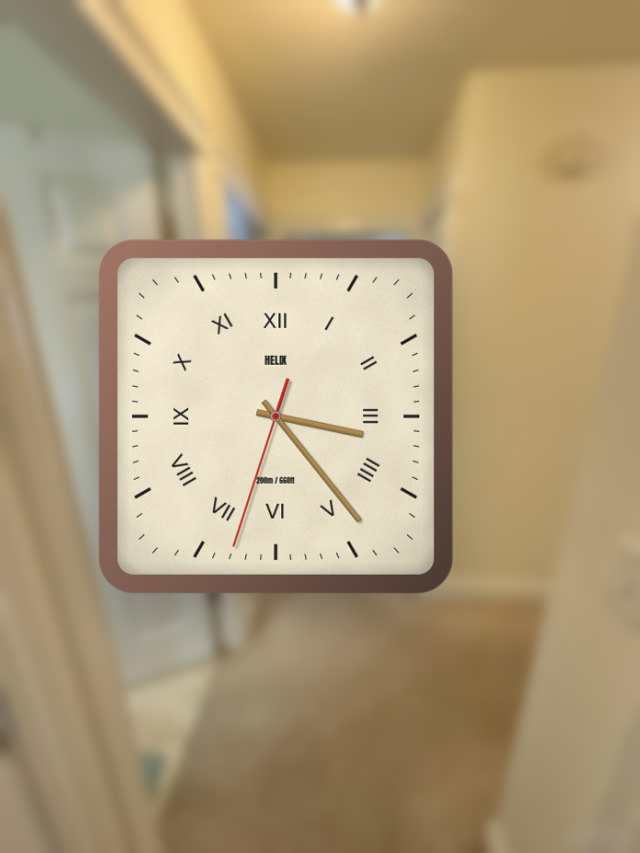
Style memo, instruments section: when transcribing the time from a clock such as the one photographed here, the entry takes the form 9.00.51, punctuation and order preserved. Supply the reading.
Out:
3.23.33
